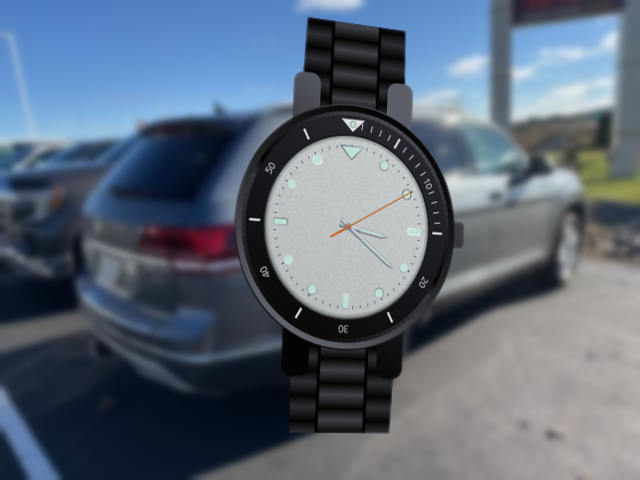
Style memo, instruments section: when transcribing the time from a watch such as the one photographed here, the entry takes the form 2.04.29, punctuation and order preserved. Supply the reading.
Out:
3.21.10
